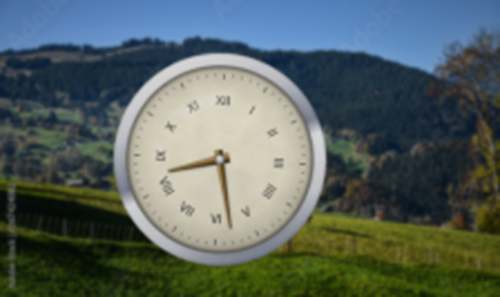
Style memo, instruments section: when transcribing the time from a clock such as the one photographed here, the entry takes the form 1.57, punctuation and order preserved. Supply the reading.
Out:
8.28
